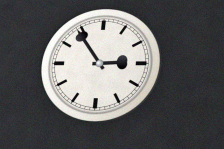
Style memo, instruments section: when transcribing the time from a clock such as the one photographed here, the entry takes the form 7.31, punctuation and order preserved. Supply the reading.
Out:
2.54
